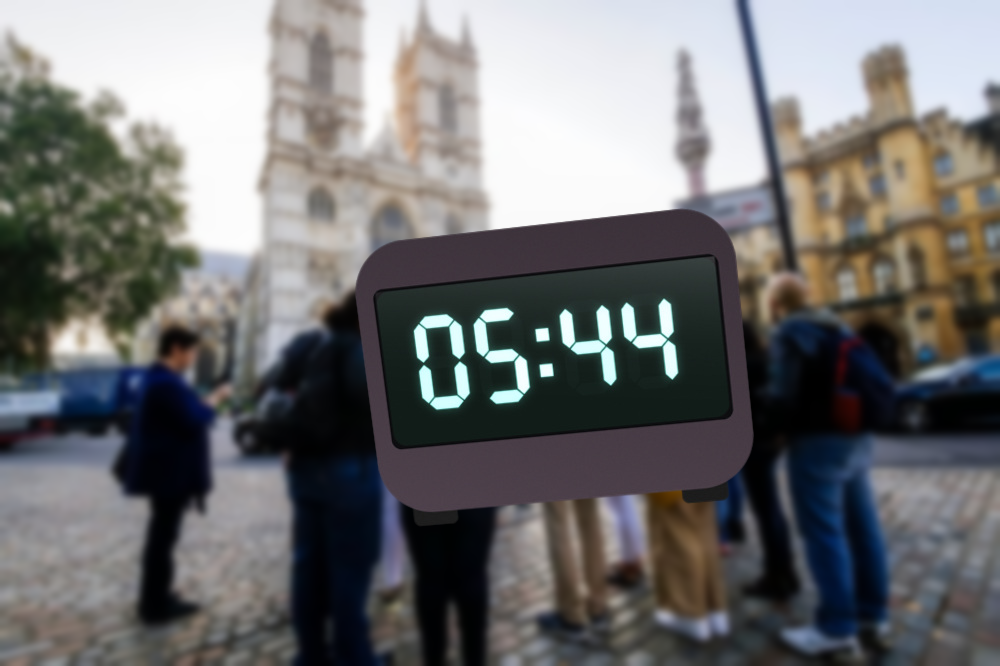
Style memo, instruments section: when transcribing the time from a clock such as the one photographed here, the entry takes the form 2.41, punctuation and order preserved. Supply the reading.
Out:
5.44
